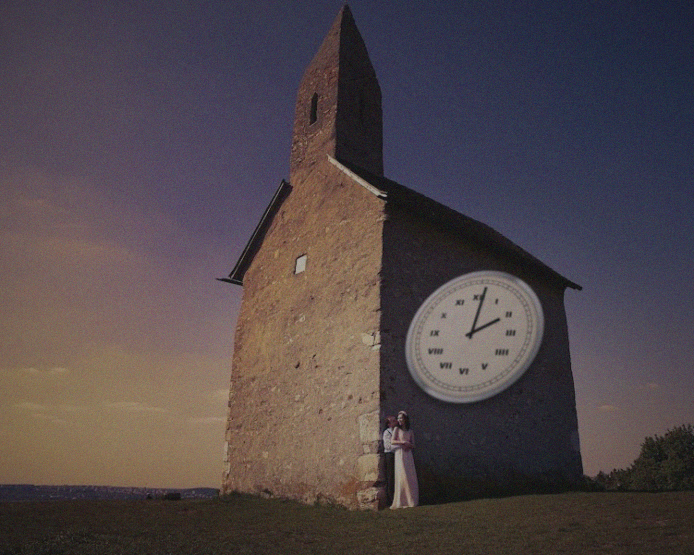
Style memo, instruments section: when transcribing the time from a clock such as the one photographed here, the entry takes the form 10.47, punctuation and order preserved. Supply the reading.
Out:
2.01
